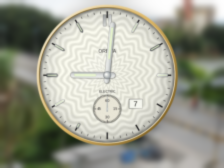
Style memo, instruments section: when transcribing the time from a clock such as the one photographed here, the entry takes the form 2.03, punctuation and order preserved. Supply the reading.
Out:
9.01
